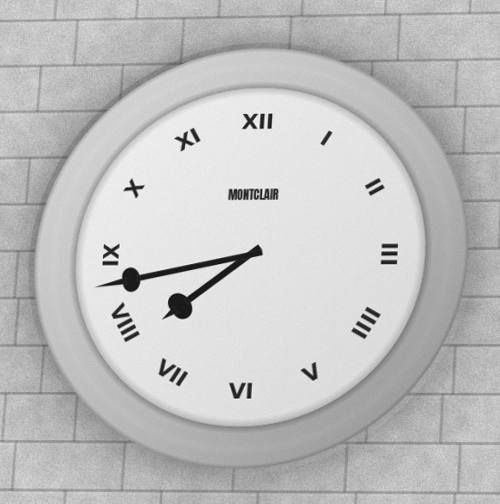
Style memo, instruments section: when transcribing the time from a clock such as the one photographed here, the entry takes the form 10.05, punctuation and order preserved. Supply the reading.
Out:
7.43
